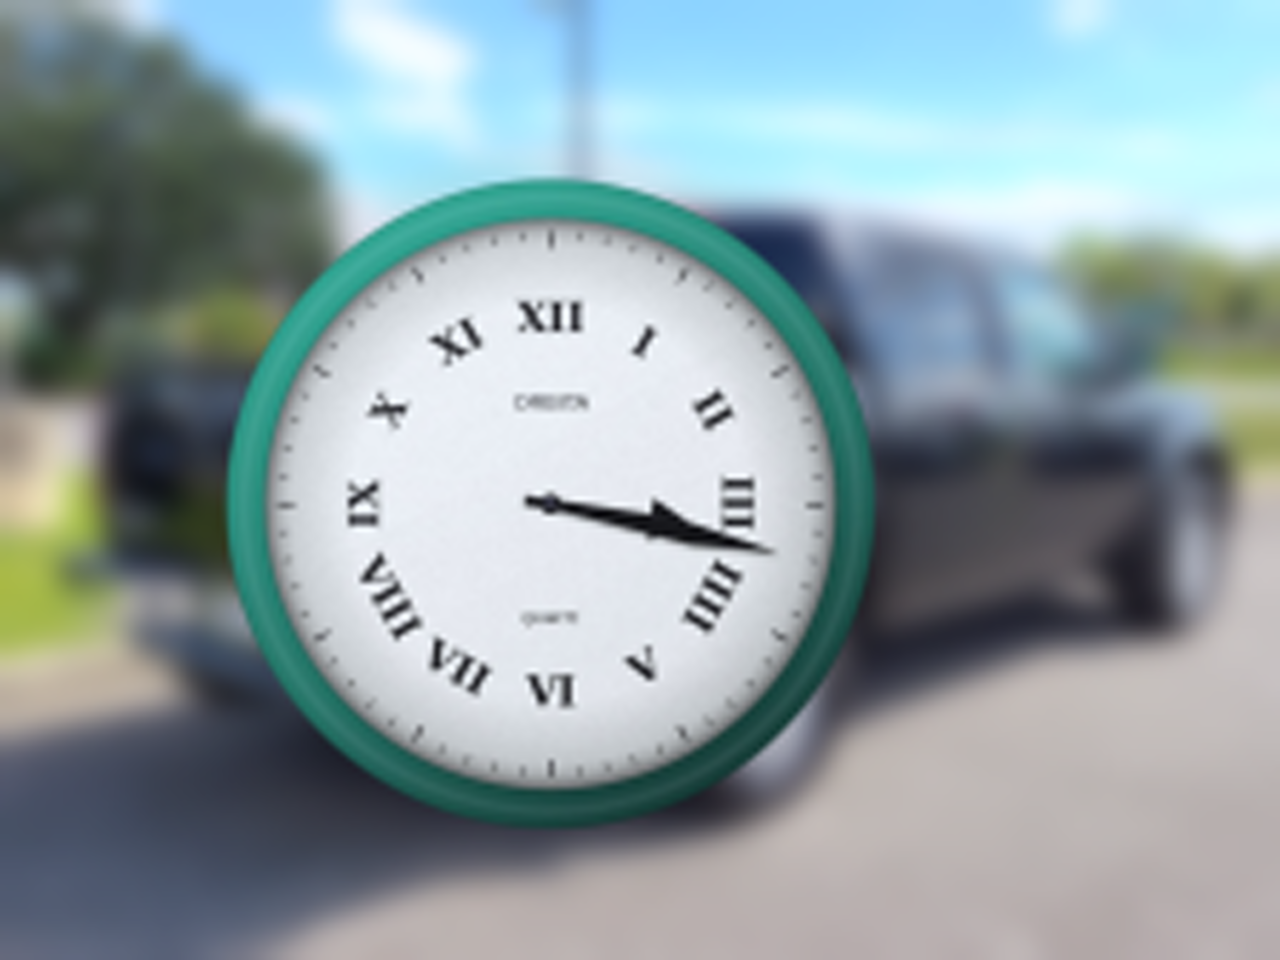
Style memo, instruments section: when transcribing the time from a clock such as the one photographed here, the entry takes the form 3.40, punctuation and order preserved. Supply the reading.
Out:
3.17
